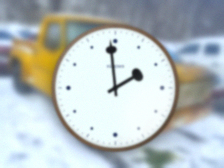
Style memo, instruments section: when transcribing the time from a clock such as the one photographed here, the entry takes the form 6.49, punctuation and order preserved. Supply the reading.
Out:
1.59
